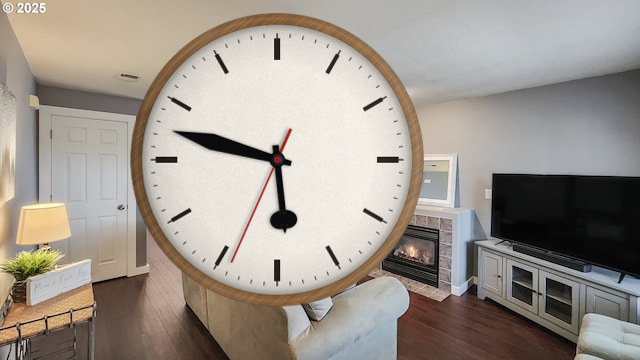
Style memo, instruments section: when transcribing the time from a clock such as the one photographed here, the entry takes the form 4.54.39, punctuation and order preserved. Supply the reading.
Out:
5.47.34
